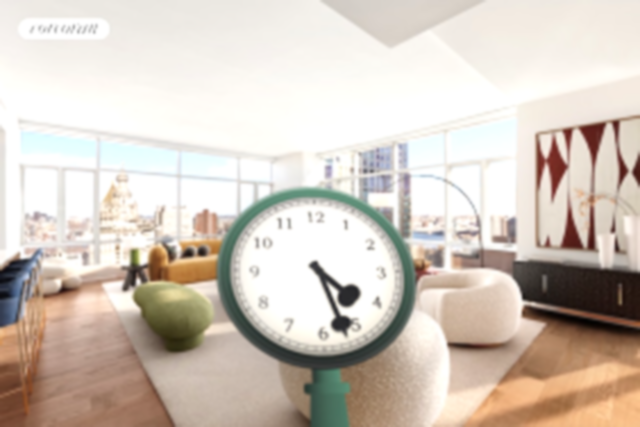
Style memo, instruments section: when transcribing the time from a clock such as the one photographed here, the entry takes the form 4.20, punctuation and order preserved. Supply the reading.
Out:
4.27
